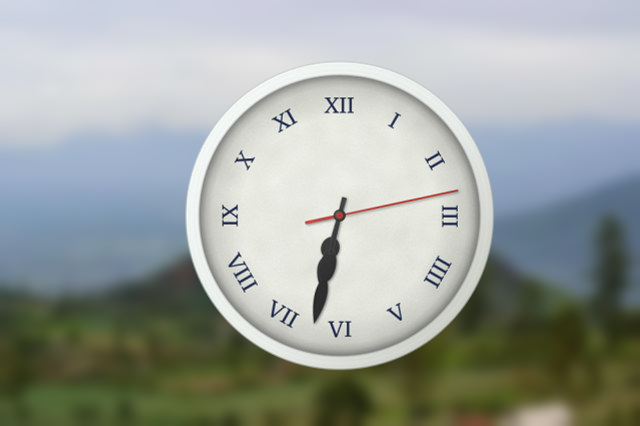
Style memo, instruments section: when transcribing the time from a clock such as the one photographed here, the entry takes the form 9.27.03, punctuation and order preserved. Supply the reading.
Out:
6.32.13
